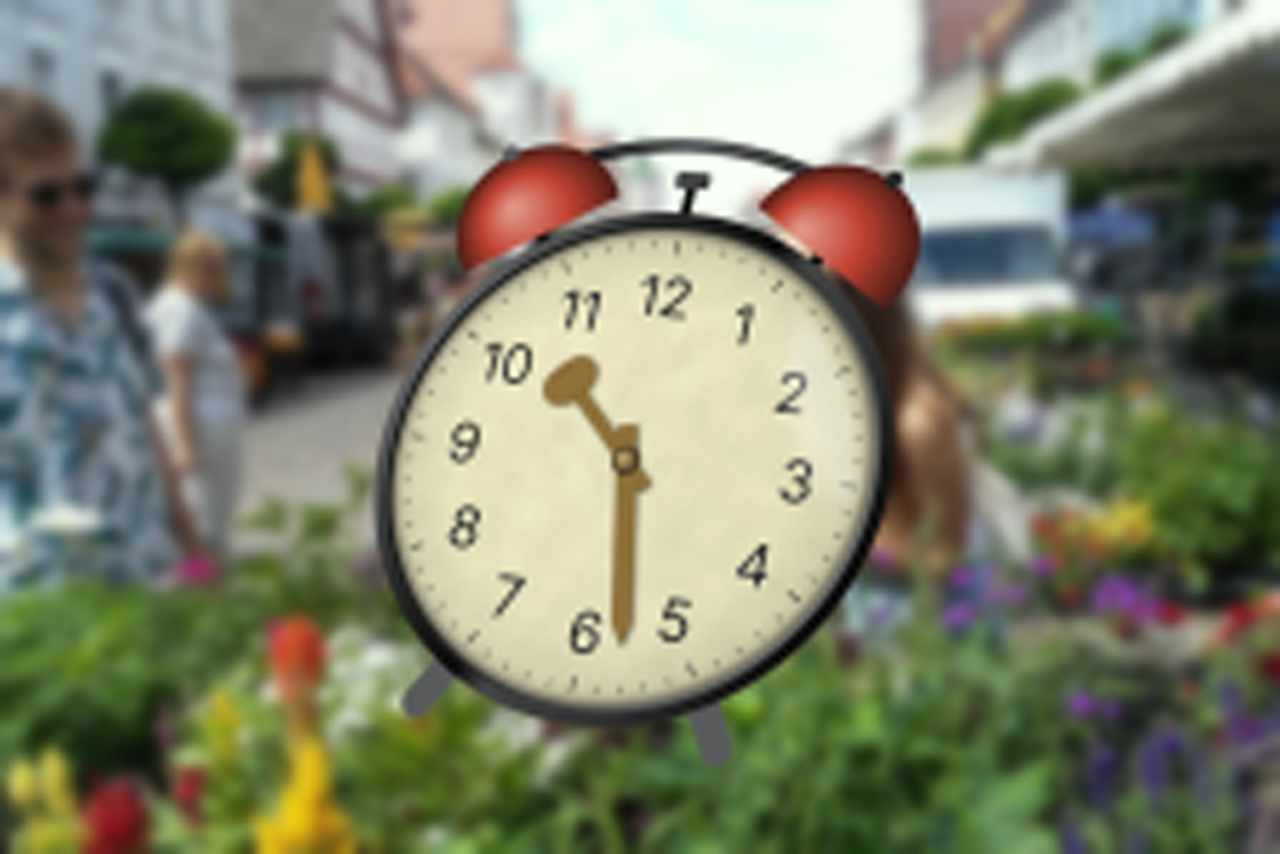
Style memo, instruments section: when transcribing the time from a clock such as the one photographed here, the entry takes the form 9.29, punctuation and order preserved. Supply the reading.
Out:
10.28
